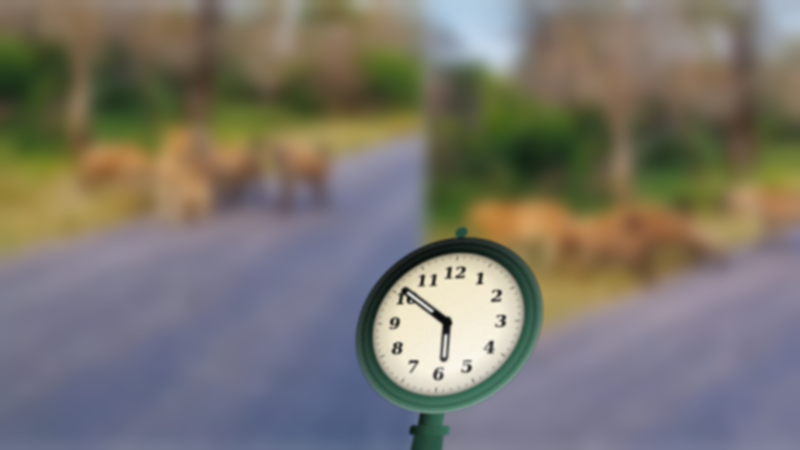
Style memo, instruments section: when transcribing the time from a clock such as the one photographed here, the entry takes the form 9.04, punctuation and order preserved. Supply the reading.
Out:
5.51
